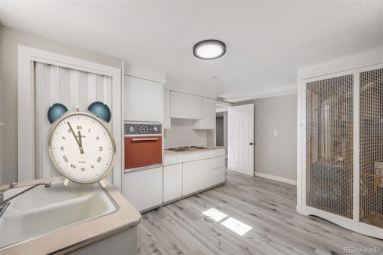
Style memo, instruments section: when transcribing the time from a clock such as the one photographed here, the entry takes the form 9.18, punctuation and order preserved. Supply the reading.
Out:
11.56
